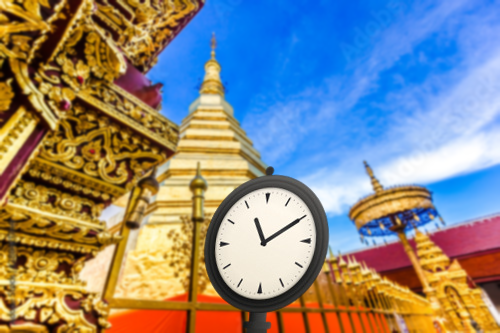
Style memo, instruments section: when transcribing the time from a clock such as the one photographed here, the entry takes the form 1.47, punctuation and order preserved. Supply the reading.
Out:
11.10
